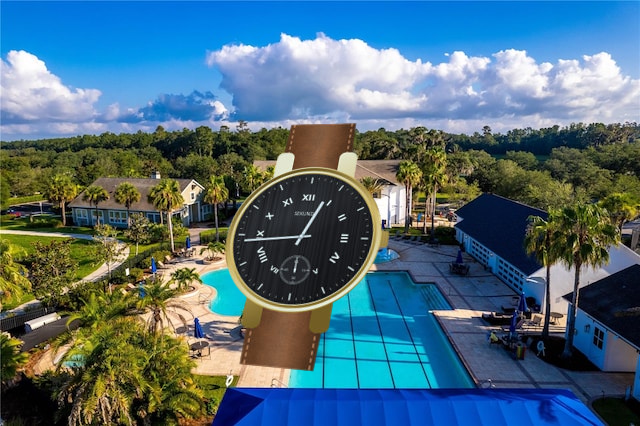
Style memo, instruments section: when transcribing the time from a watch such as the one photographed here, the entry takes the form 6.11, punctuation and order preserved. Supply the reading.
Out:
12.44
